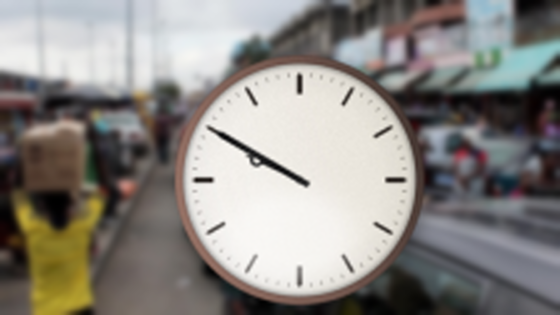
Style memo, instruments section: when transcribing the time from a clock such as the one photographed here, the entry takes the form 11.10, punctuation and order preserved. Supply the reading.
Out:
9.50
